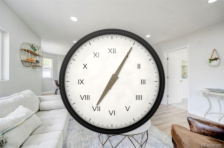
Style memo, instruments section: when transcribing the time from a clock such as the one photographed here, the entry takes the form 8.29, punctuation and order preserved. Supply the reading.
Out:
7.05
